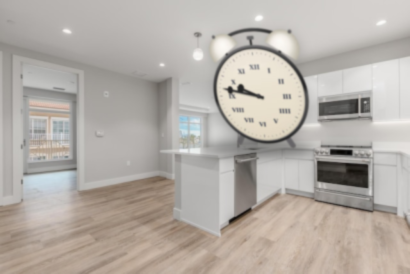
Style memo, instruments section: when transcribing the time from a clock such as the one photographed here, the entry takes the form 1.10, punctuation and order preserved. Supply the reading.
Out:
9.47
